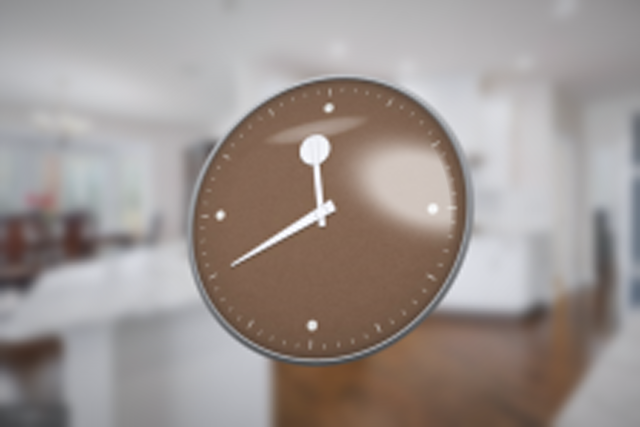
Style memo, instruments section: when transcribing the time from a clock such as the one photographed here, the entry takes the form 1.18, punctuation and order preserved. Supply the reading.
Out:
11.40
